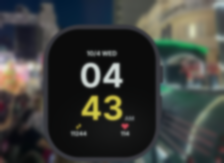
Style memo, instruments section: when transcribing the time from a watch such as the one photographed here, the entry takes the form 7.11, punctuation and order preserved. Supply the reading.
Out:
4.43
